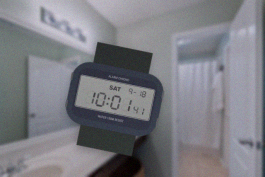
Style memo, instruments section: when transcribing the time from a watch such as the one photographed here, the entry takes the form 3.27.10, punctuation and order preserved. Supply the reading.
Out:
10.01.41
